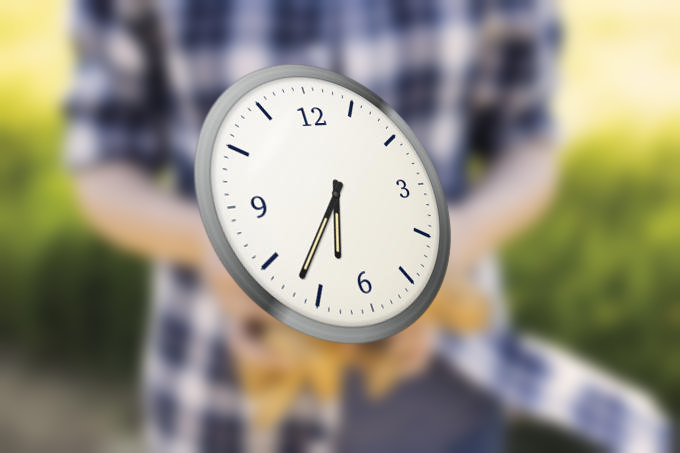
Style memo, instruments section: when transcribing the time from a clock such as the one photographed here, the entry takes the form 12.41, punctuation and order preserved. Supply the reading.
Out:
6.37
